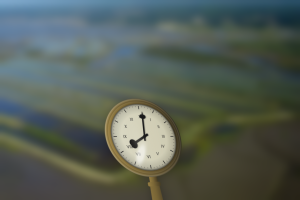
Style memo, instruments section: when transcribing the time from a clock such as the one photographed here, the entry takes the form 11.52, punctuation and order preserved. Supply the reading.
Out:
8.01
